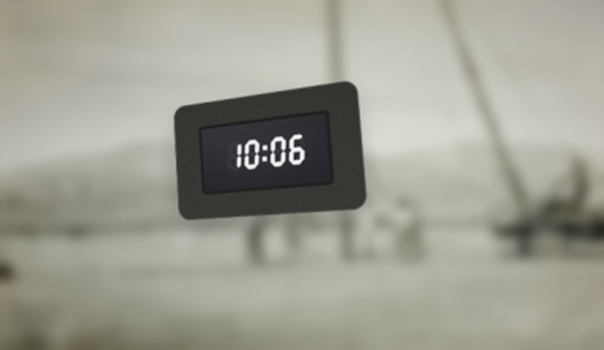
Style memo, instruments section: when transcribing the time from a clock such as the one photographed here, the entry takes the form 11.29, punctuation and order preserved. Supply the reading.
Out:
10.06
